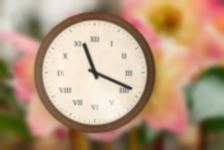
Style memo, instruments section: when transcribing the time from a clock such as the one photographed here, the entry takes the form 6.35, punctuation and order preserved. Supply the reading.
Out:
11.19
